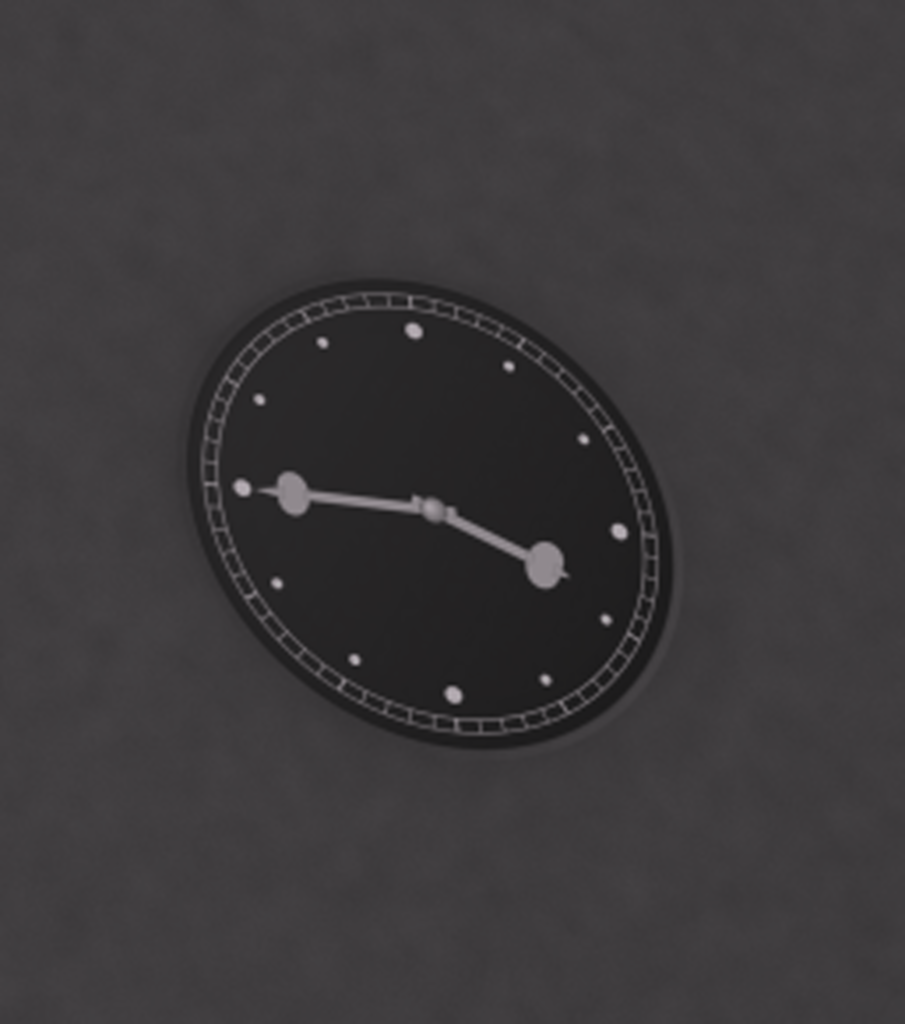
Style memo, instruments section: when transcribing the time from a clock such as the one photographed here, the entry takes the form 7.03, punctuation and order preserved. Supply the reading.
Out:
3.45
